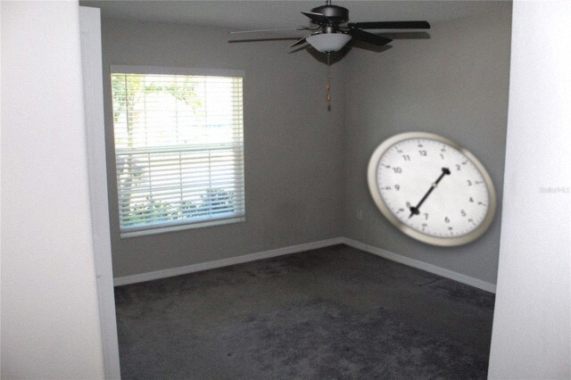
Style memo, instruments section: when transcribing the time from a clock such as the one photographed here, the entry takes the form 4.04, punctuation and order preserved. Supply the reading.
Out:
1.38
